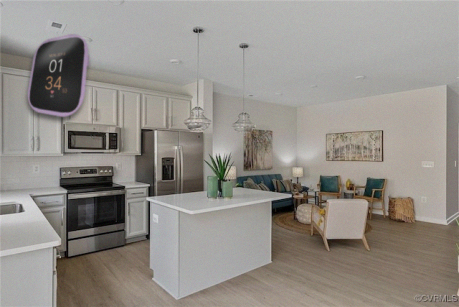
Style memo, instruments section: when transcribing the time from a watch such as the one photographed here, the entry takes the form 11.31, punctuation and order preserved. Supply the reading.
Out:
1.34
